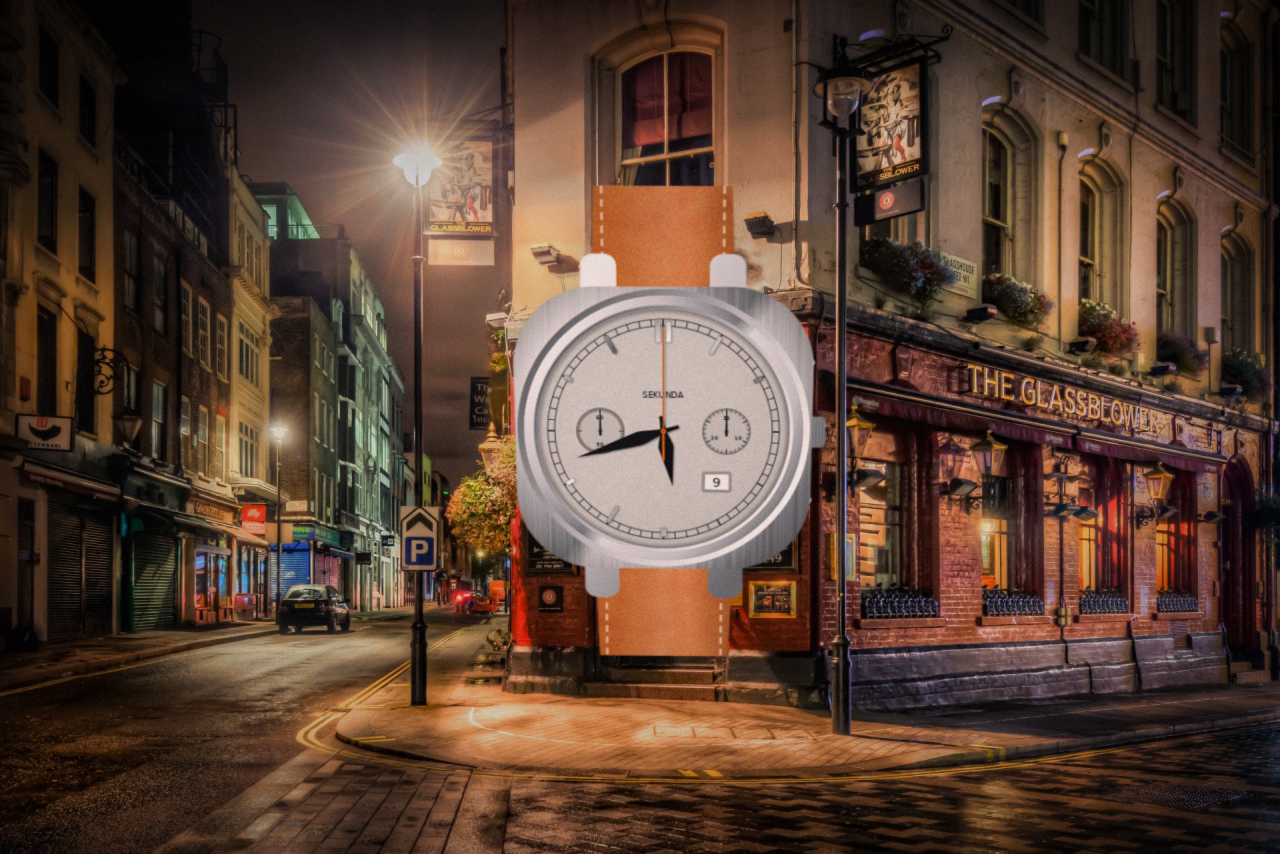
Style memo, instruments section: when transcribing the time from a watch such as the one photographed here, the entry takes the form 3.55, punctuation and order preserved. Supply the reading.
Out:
5.42
